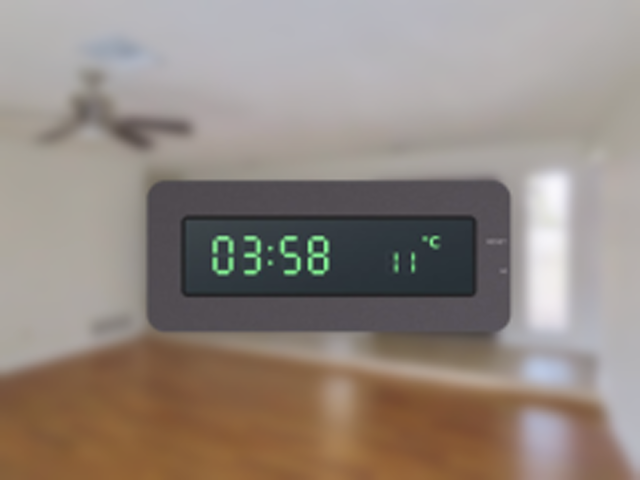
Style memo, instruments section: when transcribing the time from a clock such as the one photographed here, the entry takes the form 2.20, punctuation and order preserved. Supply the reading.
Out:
3.58
